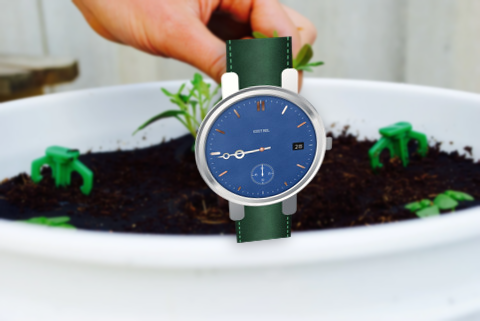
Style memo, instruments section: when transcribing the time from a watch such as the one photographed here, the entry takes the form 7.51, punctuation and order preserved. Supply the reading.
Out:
8.44
